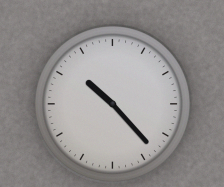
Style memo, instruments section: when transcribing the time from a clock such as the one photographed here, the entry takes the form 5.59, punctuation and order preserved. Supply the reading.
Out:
10.23
